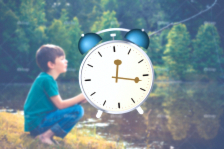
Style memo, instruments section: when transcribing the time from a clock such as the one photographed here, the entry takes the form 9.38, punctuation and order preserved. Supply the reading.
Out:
12.17
